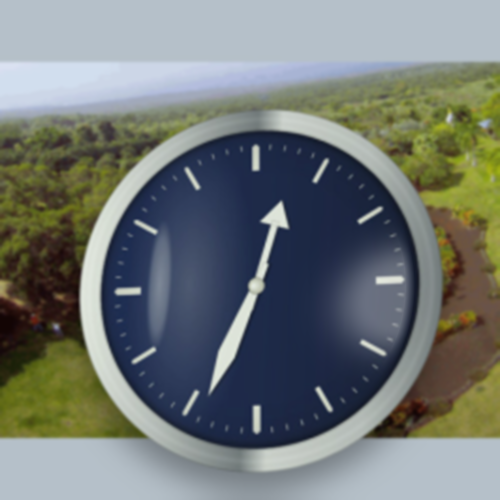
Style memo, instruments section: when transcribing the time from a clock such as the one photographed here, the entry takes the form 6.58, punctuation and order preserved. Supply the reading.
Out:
12.34
